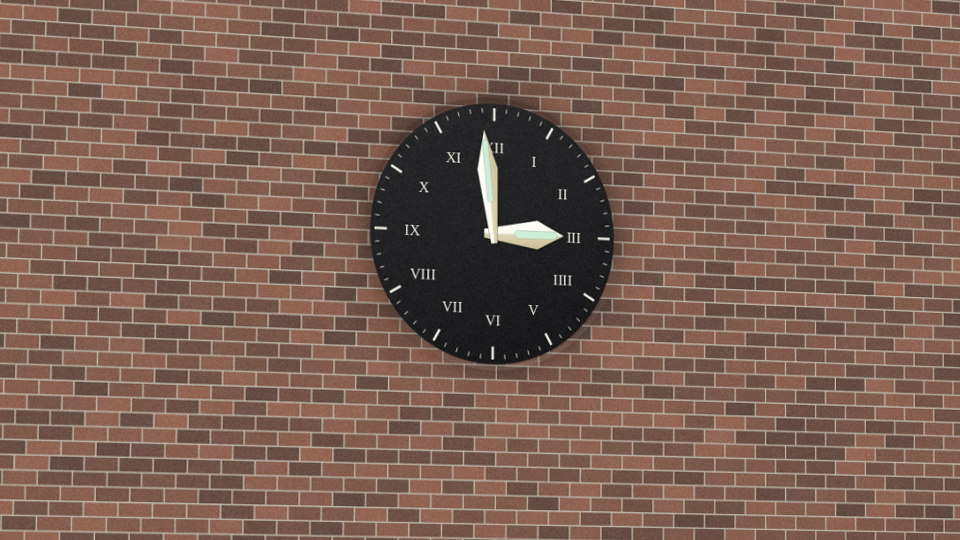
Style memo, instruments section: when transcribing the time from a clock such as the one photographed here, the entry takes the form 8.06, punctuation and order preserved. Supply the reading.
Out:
2.59
